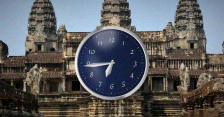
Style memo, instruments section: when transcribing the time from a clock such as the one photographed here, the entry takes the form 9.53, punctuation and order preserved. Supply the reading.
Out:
6.44
